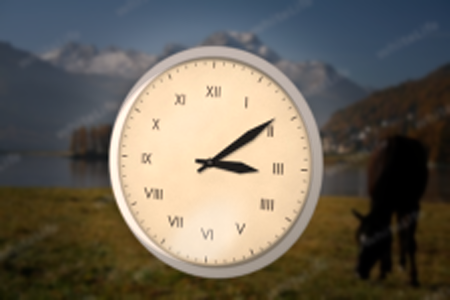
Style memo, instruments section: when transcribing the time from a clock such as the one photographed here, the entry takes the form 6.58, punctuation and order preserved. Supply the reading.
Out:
3.09
